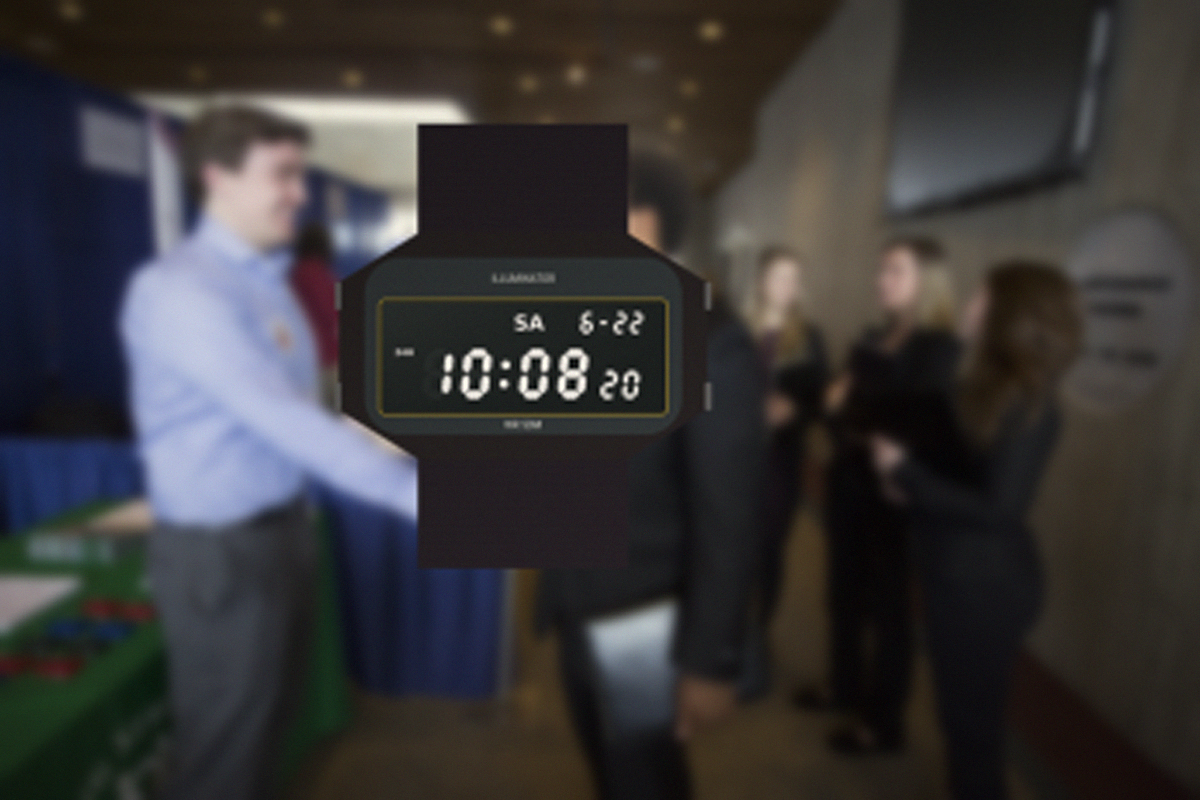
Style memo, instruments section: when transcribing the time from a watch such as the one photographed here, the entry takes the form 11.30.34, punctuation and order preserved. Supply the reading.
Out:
10.08.20
